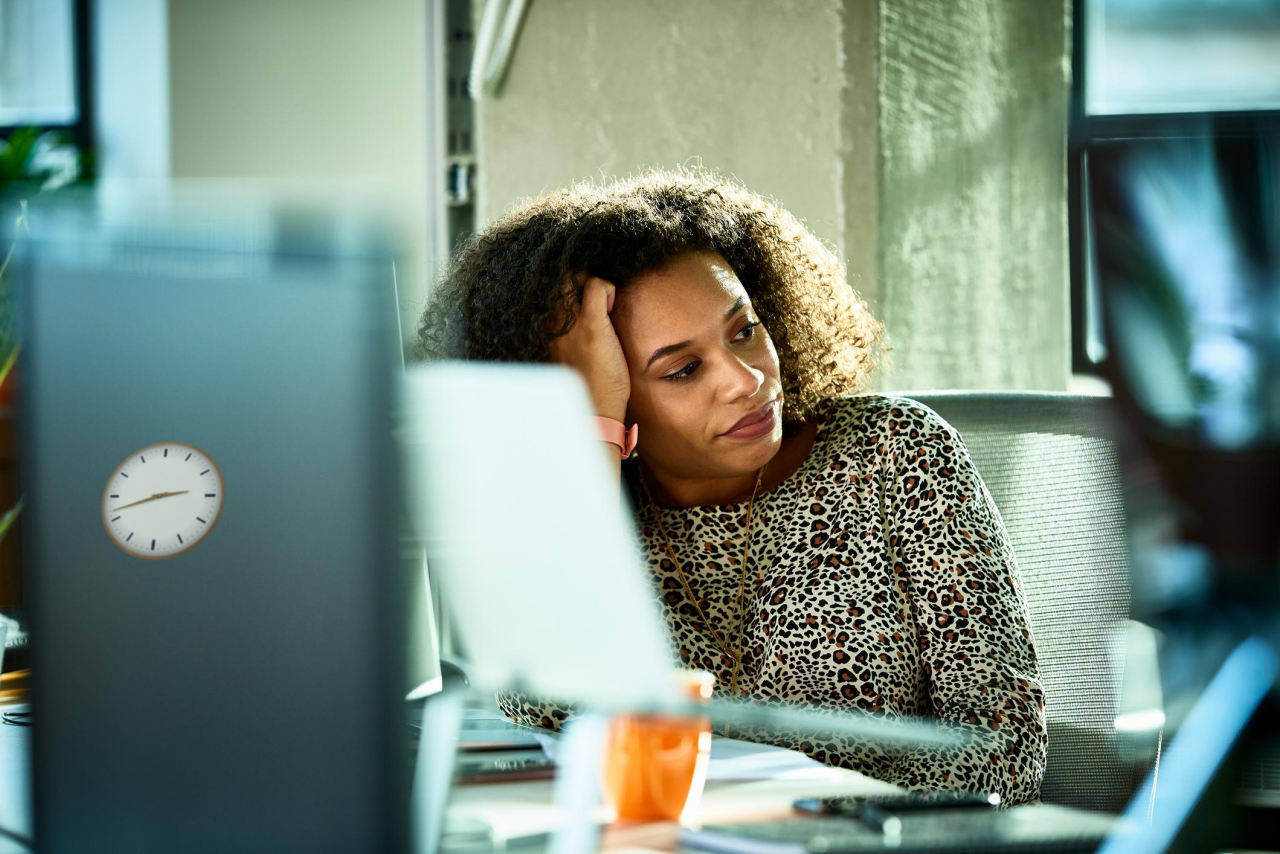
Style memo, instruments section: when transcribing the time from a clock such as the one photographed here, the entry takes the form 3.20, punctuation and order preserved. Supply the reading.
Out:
2.42
